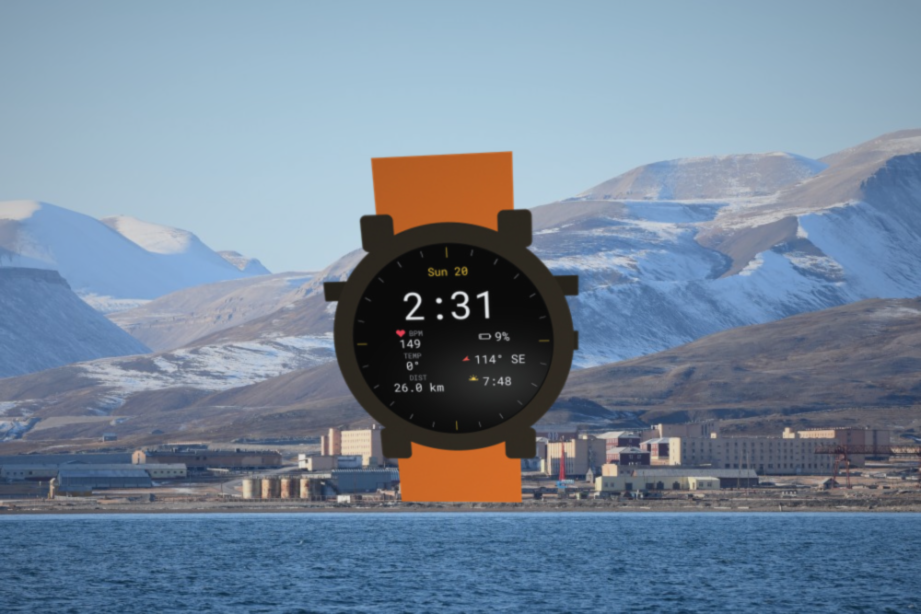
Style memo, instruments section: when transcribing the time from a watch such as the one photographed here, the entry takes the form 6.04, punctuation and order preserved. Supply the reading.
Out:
2.31
